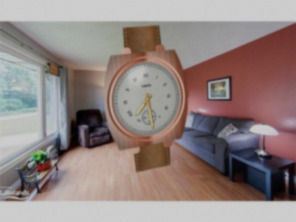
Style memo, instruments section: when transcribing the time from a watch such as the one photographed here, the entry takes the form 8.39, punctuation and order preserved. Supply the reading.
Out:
7.29
